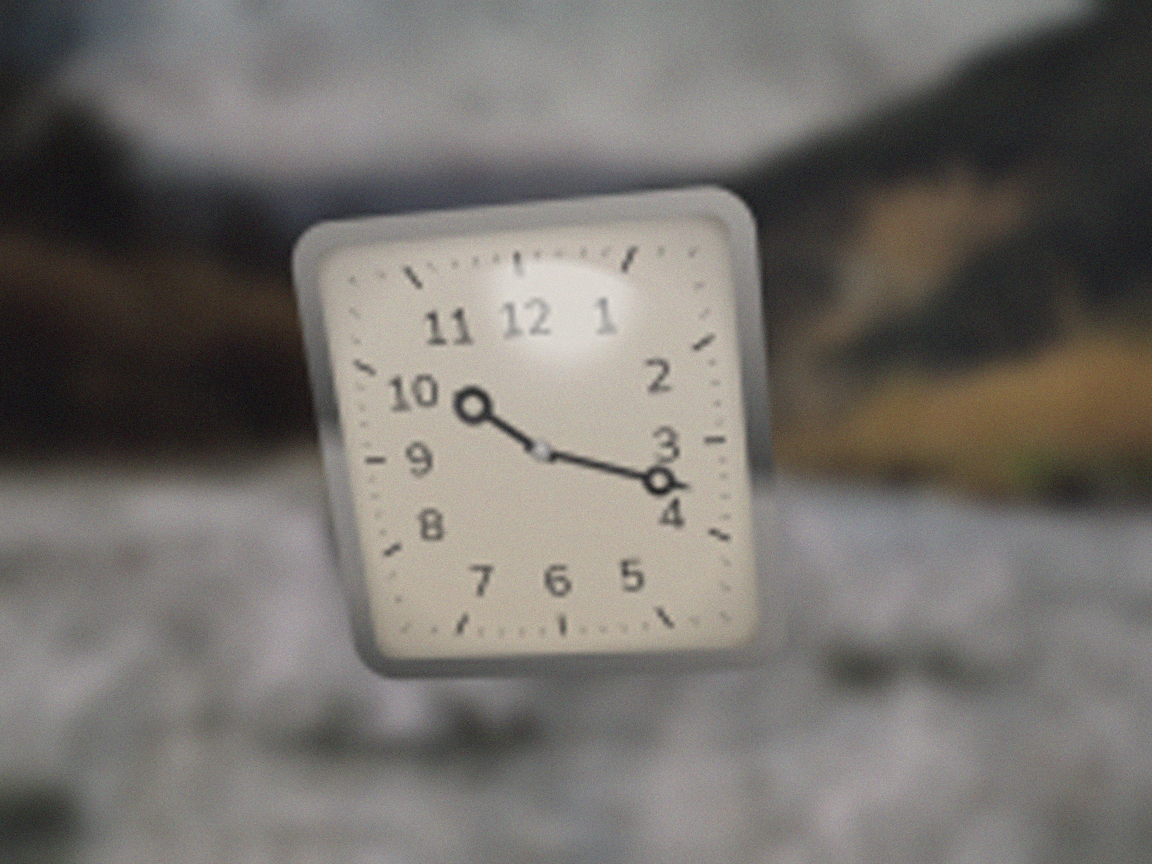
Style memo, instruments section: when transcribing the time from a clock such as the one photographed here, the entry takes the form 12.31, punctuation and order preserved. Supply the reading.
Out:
10.18
